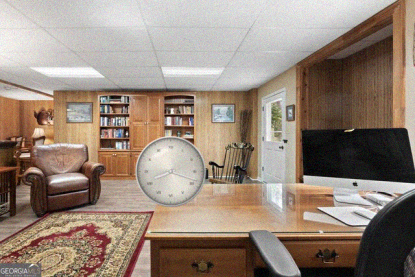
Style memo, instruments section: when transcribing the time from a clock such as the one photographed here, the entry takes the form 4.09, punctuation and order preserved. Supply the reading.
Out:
8.18
